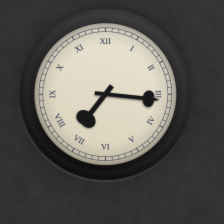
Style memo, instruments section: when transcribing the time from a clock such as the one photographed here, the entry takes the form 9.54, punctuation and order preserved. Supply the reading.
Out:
7.16
